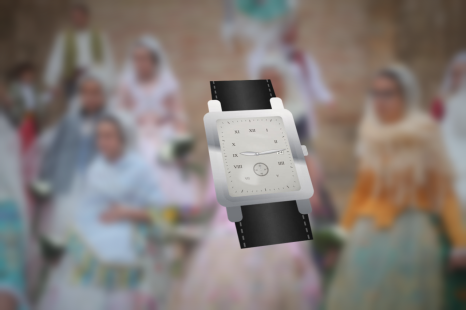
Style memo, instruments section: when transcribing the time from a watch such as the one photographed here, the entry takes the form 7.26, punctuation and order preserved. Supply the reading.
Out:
9.14
